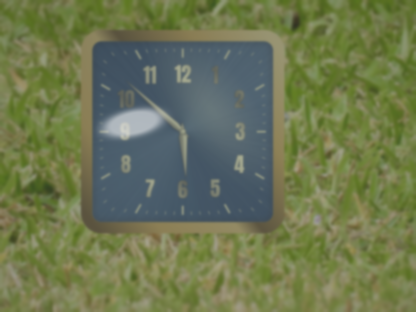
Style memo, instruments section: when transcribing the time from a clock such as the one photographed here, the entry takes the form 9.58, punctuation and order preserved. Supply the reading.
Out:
5.52
